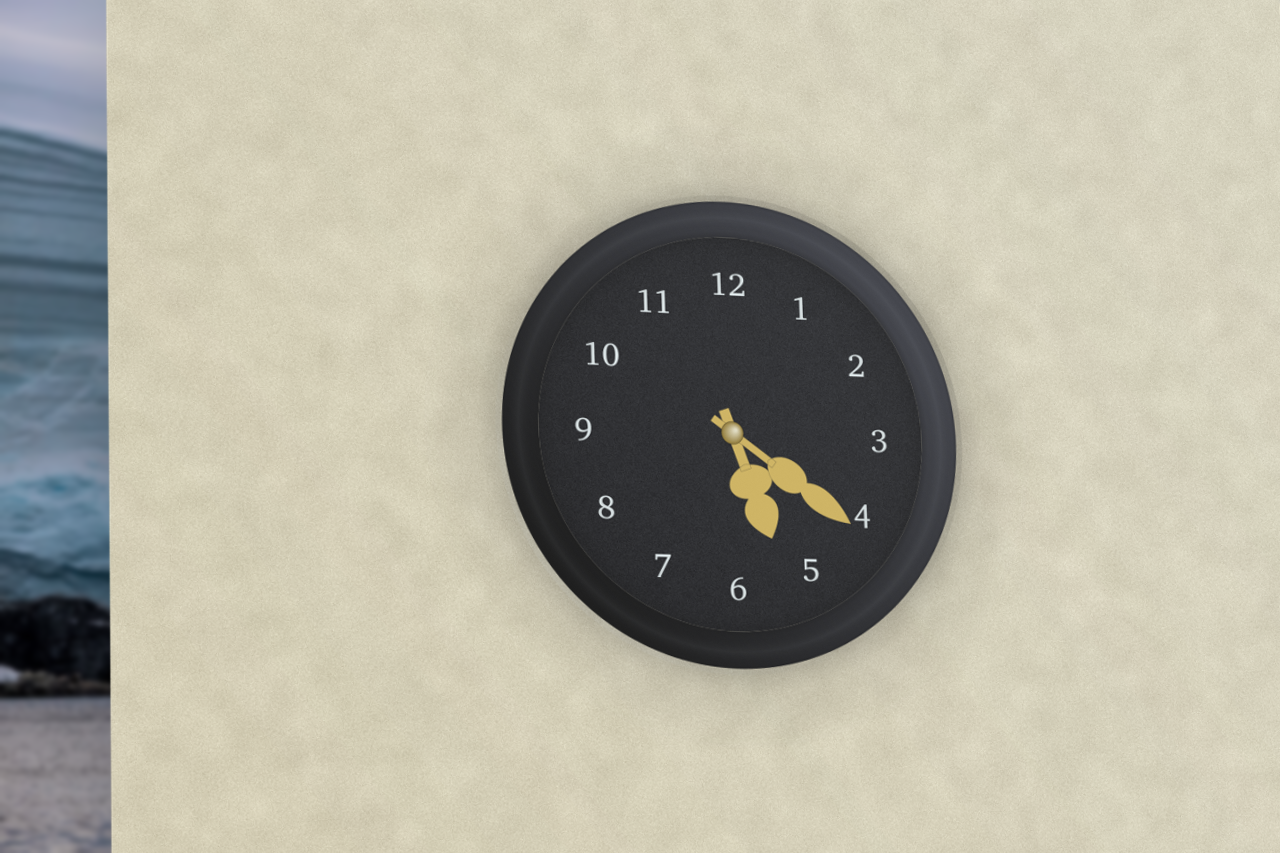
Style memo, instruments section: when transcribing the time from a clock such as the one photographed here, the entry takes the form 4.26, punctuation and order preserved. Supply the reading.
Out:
5.21
